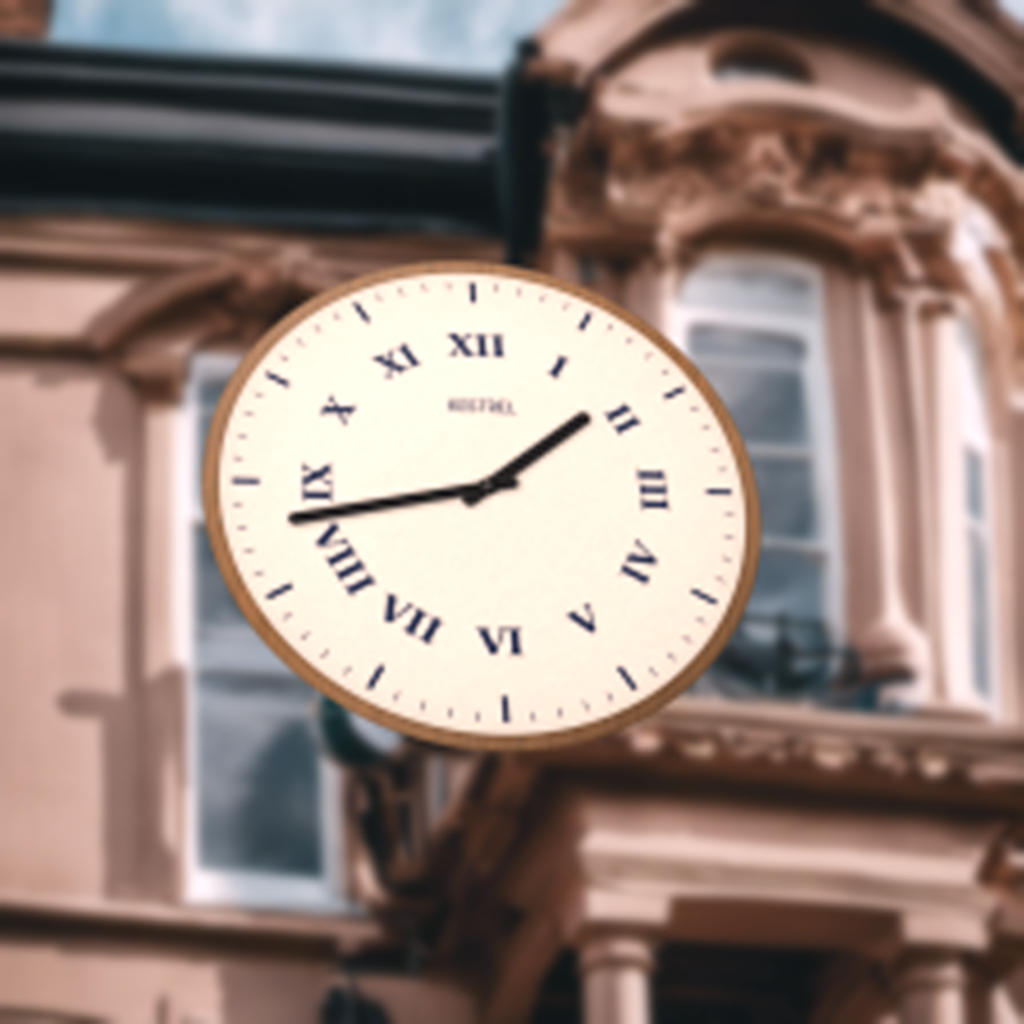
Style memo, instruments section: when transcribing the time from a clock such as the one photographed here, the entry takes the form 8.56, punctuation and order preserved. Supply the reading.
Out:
1.43
